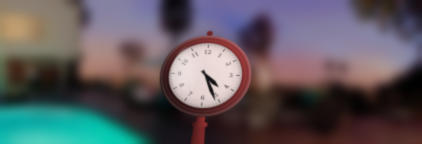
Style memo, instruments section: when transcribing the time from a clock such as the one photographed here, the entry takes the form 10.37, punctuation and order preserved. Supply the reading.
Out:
4.26
